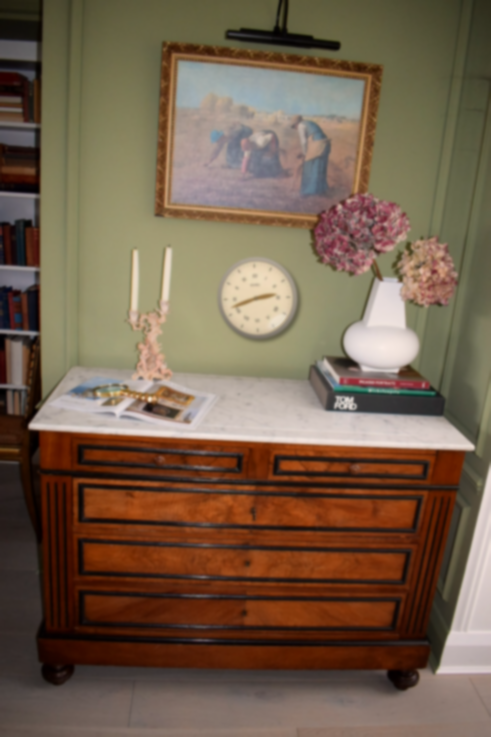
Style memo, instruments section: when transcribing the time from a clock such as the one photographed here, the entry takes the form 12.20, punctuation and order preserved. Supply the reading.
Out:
2.42
